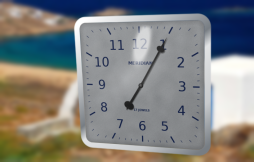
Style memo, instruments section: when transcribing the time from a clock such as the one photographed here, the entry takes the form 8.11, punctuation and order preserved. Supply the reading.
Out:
7.05
